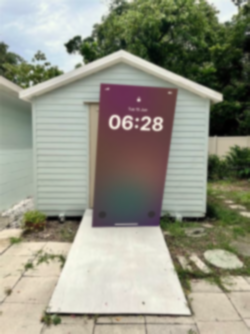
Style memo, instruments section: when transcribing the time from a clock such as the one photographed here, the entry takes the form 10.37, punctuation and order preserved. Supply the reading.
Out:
6.28
